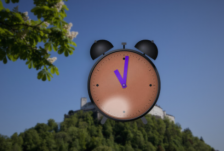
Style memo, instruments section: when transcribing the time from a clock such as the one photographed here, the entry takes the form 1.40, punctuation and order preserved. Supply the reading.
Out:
11.01
